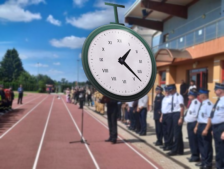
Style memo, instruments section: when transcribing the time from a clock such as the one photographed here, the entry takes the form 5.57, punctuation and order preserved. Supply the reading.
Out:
1.23
